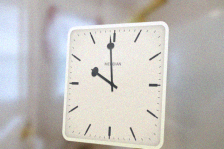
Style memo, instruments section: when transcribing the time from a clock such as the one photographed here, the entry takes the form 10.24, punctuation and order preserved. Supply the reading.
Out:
9.59
